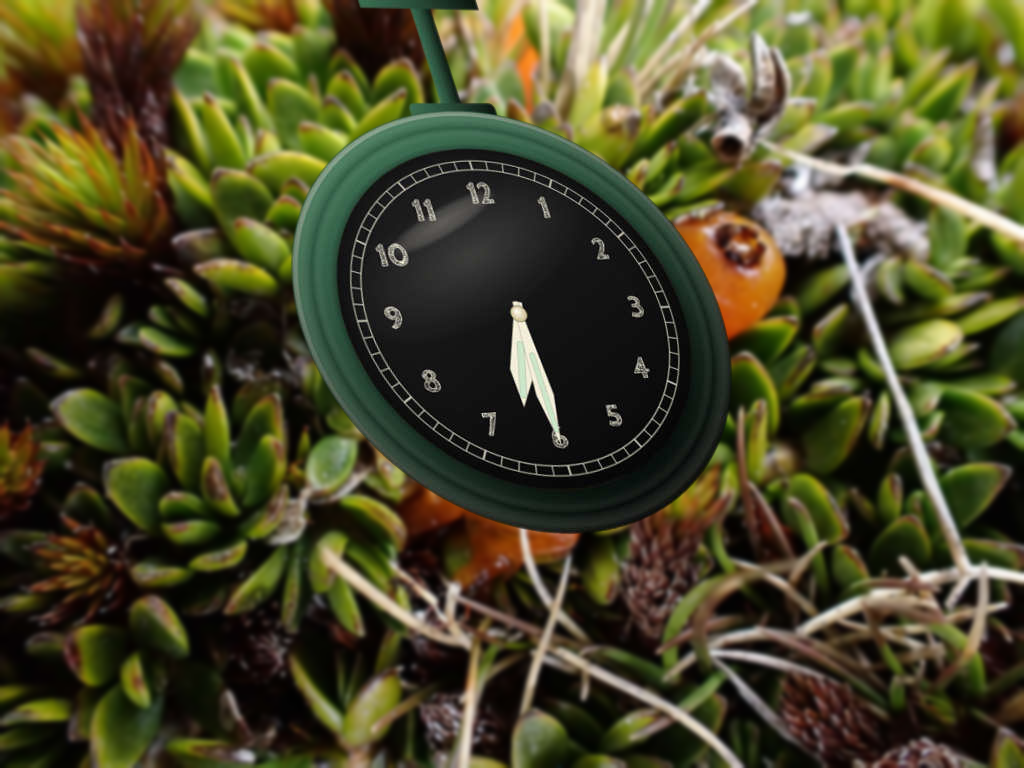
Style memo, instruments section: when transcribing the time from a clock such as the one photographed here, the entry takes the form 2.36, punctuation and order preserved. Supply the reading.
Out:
6.30
